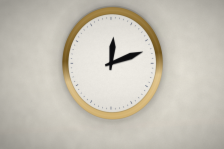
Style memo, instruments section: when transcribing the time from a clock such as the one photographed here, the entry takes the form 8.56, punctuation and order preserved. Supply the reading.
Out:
12.12
